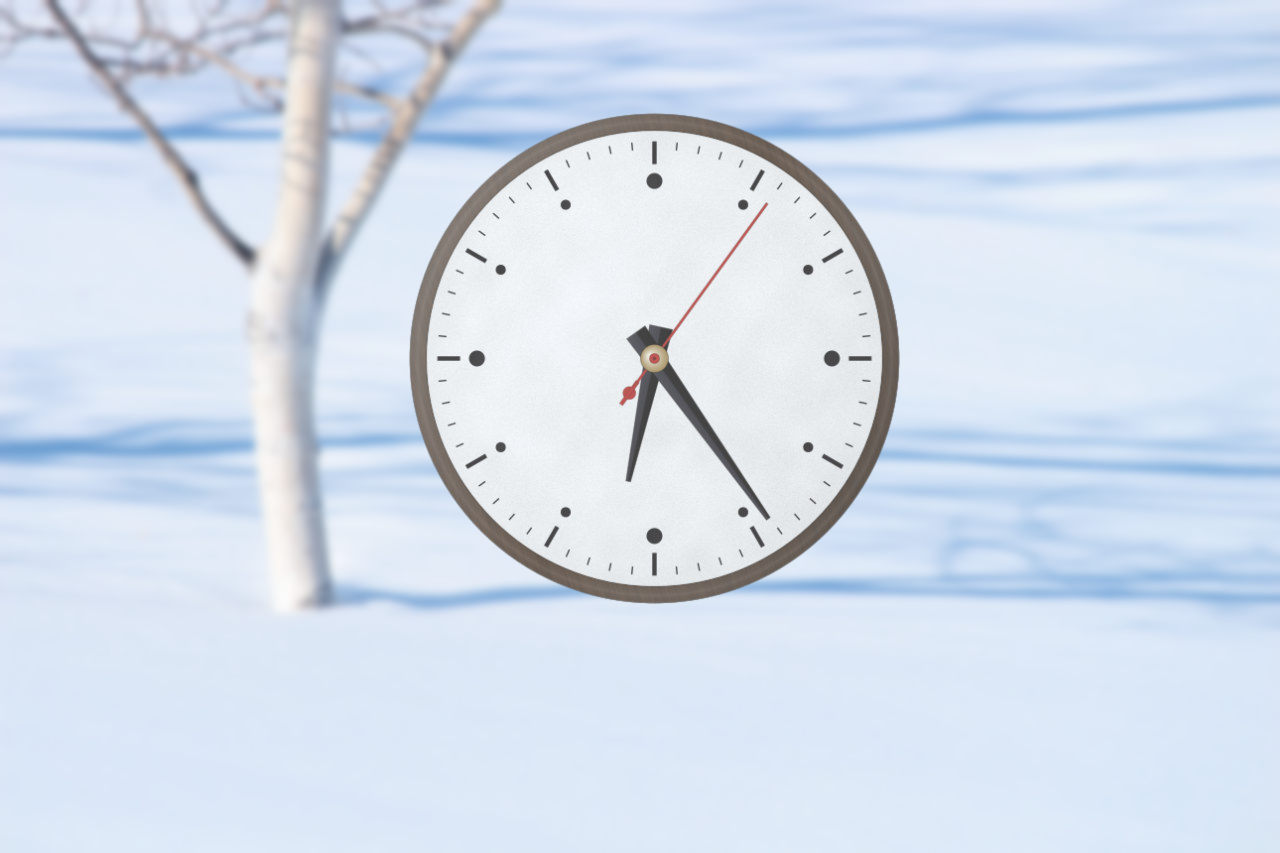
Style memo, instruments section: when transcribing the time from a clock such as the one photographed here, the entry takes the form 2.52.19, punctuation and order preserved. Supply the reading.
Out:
6.24.06
